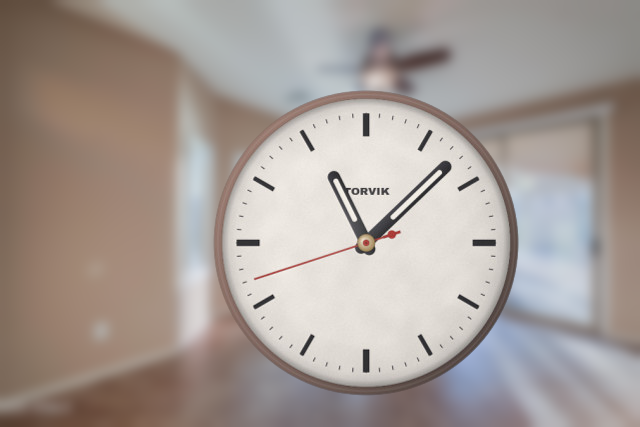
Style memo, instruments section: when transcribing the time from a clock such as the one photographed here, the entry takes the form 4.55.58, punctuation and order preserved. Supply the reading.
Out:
11.07.42
